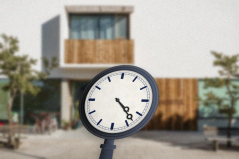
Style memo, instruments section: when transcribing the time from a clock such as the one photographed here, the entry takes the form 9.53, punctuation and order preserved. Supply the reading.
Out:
4.23
